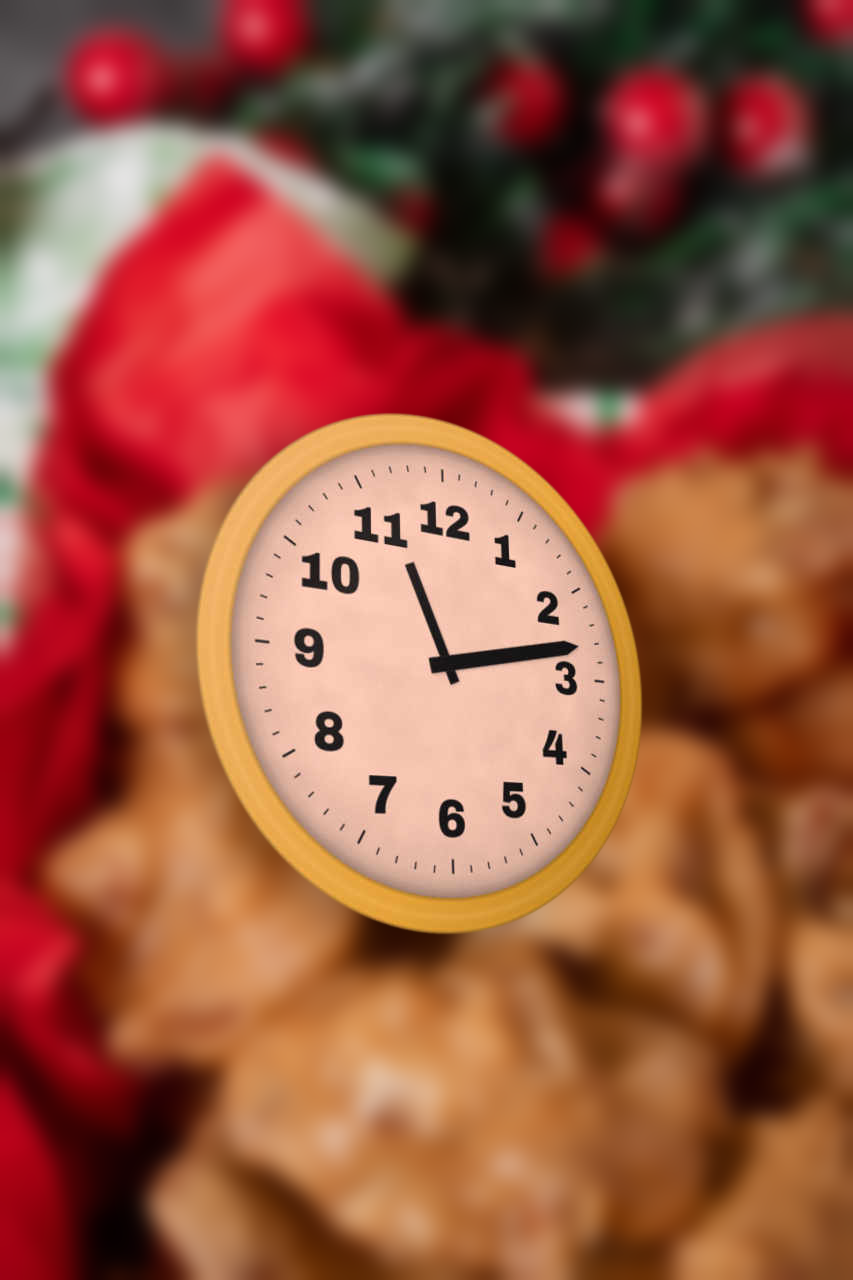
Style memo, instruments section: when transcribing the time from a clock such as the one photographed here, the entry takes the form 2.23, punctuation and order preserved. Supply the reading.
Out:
11.13
